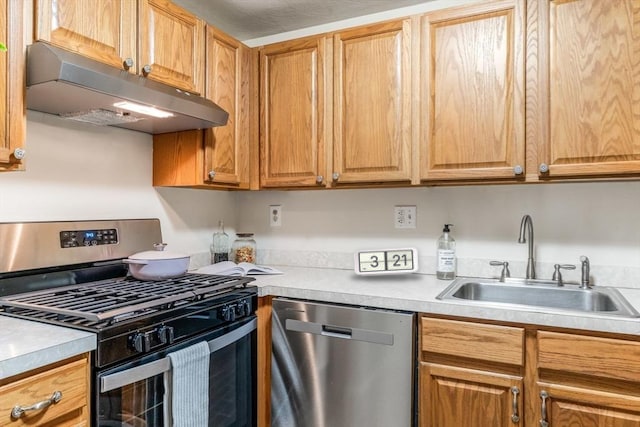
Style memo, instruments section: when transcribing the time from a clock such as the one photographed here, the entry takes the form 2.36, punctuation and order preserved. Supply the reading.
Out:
3.21
